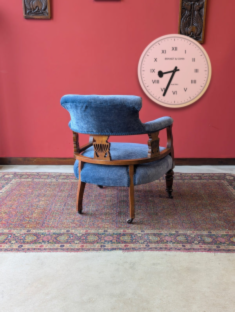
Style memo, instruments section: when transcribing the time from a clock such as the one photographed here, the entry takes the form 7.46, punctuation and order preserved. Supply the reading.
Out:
8.34
